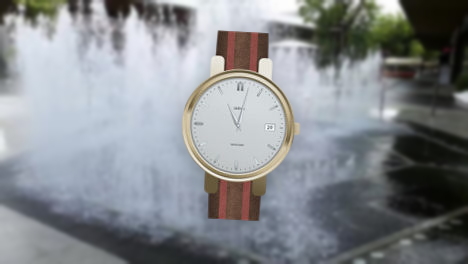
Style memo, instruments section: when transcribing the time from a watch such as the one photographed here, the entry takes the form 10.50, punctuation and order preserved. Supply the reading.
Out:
11.02
